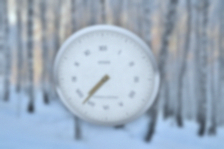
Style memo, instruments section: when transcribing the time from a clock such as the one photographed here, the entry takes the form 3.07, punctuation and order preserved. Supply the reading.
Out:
7.37
